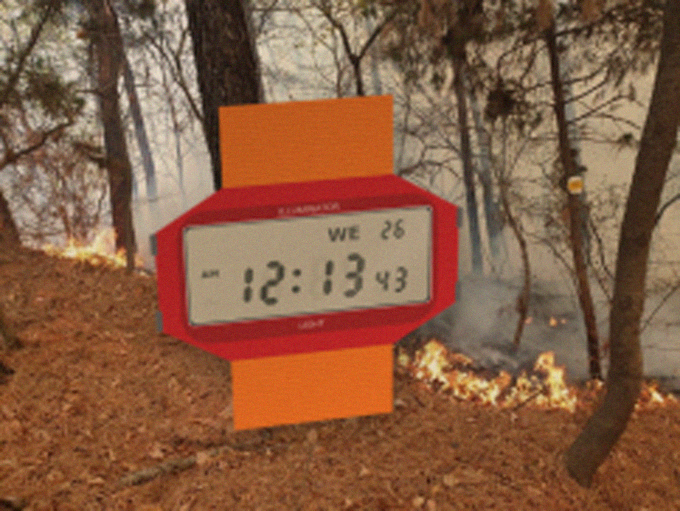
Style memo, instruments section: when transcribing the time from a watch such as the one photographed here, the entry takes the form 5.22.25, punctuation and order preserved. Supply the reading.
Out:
12.13.43
